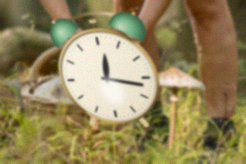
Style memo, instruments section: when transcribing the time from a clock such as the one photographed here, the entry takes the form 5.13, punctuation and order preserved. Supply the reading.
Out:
12.17
